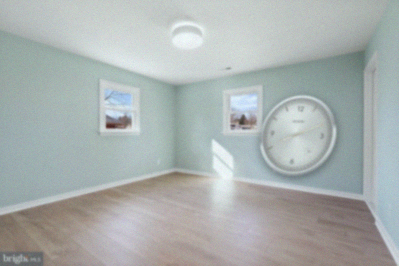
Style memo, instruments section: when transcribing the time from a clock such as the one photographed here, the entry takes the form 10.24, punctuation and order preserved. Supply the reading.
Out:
8.11
